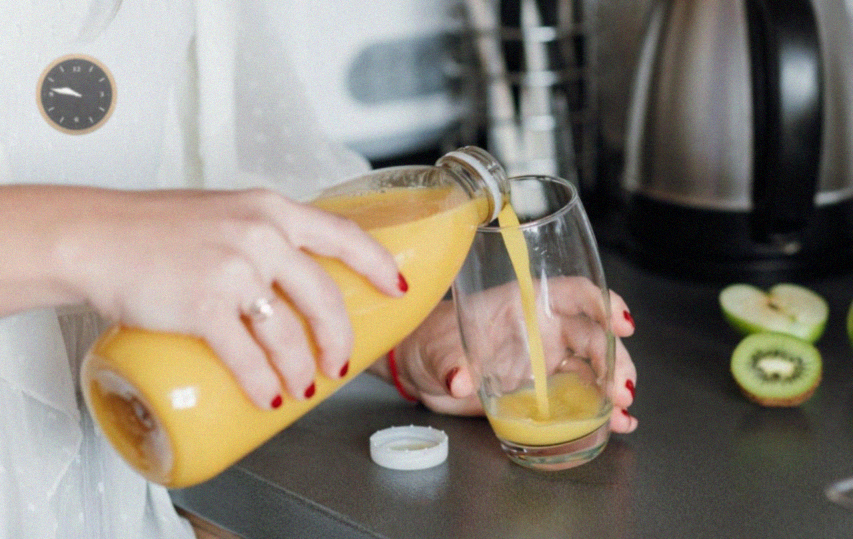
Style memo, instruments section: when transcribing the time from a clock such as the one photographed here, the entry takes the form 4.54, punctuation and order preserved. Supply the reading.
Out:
9.47
